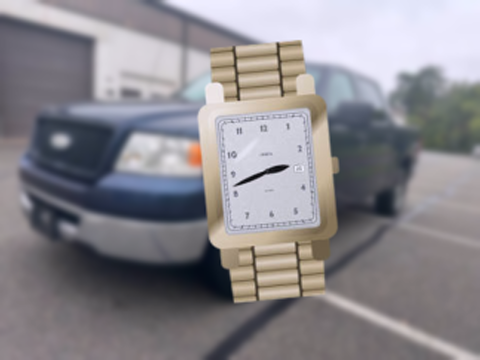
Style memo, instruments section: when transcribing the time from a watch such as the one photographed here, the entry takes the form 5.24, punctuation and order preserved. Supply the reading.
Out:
2.42
